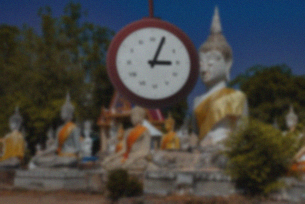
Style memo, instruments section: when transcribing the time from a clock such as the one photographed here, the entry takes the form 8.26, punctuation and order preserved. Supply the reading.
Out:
3.04
